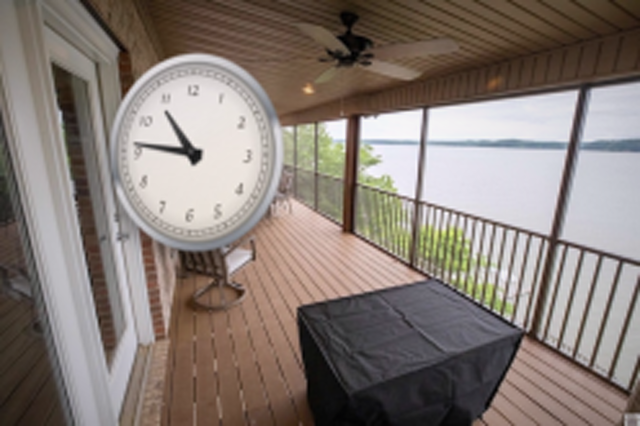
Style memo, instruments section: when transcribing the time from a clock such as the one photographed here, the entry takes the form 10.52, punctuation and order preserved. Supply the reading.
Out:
10.46
